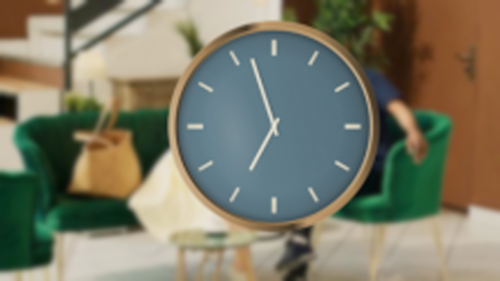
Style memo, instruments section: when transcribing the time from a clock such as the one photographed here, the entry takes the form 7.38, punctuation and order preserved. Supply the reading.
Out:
6.57
